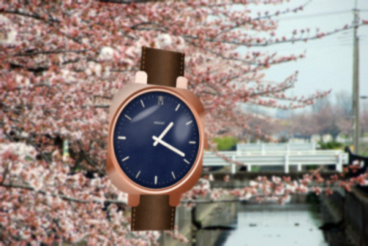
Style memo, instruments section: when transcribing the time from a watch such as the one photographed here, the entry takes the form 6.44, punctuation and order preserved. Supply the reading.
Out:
1.19
